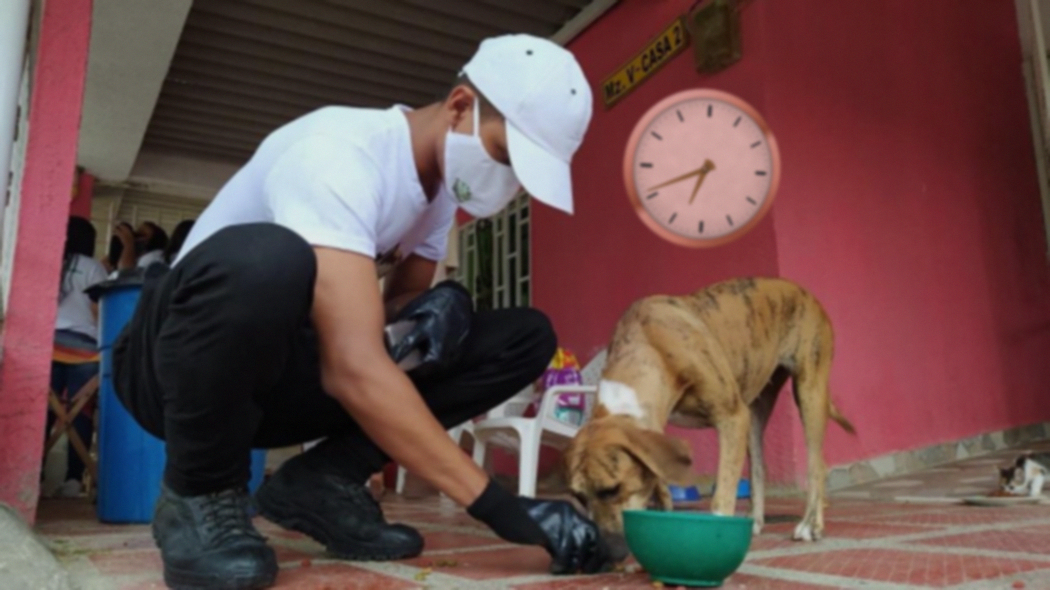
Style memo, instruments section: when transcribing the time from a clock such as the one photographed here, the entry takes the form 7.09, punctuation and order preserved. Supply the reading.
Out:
6.41
